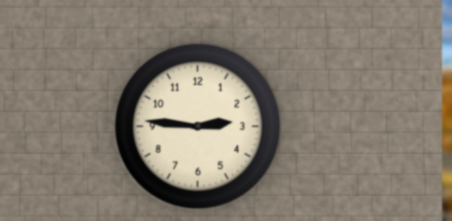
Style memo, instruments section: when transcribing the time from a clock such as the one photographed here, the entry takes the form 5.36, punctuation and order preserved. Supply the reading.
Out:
2.46
